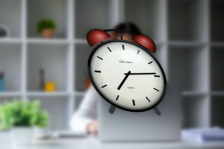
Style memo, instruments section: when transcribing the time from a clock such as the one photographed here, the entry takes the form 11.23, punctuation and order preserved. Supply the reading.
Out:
7.14
